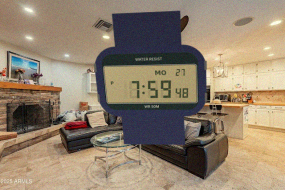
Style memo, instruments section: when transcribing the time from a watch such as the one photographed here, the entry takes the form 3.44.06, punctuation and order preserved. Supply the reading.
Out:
7.59.48
